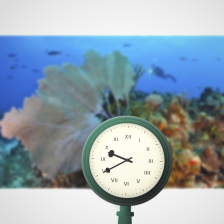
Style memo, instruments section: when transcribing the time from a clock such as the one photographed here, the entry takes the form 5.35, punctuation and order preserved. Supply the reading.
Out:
9.40
